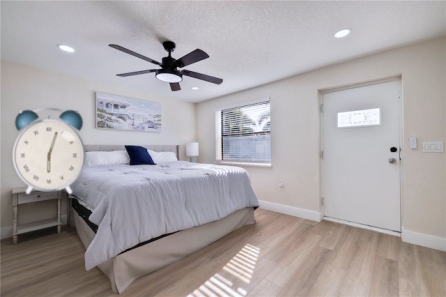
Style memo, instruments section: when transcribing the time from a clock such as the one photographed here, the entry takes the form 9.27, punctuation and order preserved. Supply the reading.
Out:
6.03
